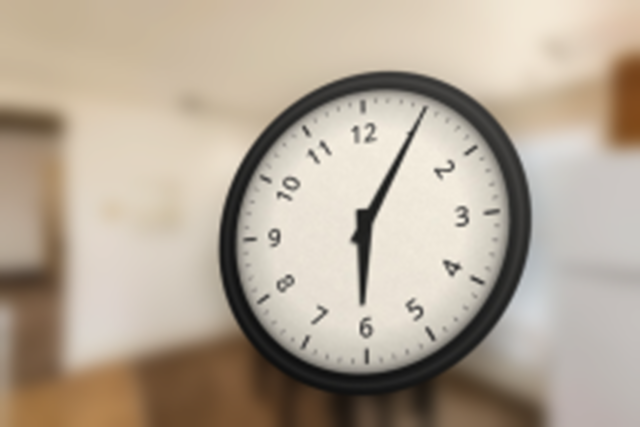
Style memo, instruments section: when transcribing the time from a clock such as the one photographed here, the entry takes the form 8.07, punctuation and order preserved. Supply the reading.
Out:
6.05
